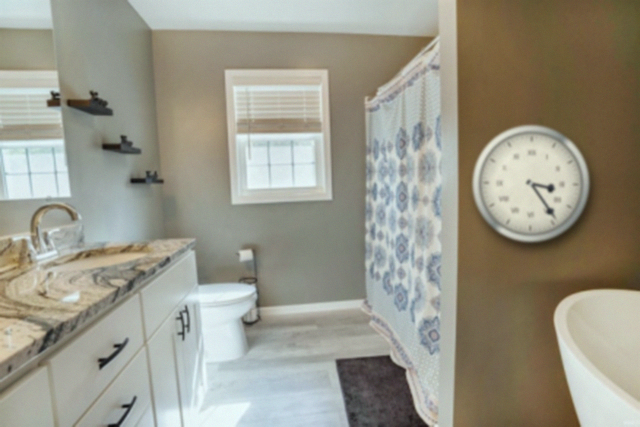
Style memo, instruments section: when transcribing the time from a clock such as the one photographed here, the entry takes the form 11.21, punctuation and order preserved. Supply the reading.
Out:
3.24
